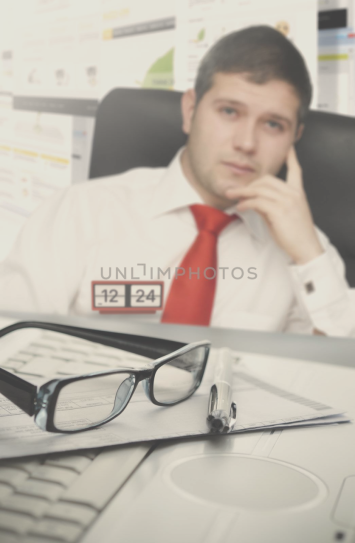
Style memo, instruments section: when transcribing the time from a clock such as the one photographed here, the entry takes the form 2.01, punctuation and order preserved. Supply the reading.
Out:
12.24
